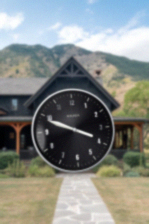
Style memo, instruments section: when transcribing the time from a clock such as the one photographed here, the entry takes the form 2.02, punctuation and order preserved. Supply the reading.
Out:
3.49
